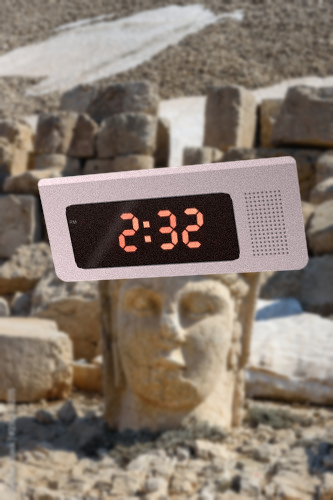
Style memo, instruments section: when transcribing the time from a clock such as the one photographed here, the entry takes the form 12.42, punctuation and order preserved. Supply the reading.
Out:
2.32
